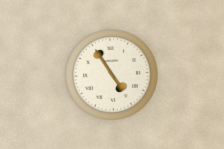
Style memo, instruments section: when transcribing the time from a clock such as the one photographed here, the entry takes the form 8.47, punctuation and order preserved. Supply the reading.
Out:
4.55
